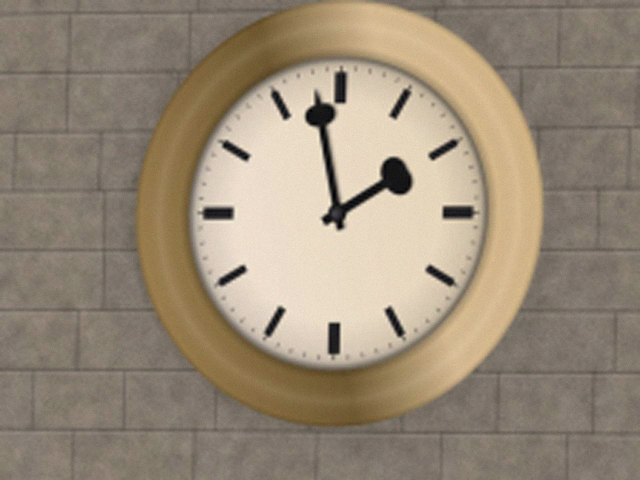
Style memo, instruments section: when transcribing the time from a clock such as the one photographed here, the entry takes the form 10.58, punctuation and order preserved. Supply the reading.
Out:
1.58
